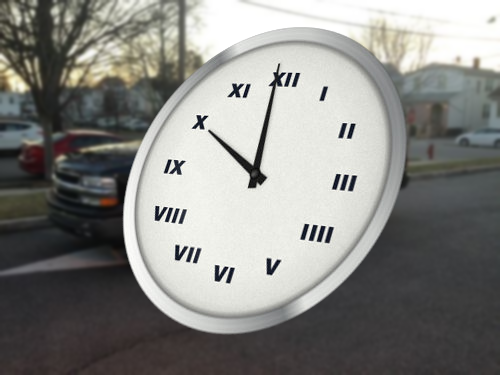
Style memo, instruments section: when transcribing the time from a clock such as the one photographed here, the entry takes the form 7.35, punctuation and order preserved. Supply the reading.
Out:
9.59
